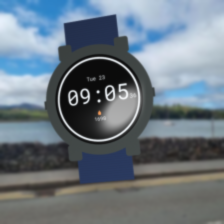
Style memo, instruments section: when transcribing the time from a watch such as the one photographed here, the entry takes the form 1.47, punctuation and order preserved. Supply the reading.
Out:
9.05
